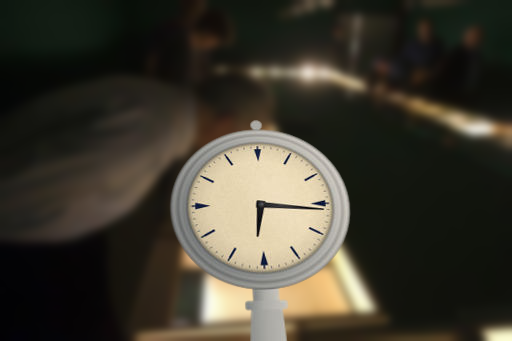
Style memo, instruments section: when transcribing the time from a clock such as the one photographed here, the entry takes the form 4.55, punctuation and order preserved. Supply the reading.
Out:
6.16
